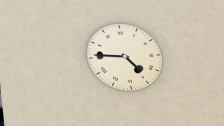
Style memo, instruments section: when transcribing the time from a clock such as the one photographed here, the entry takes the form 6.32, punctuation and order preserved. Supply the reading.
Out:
4.46
